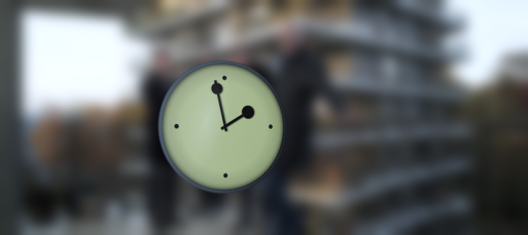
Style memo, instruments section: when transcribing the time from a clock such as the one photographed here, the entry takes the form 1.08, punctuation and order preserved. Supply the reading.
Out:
1.58
